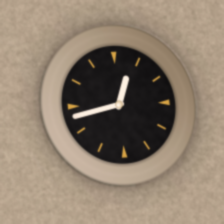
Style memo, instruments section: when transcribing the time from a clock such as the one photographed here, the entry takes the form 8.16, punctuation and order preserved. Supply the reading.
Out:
12.43
